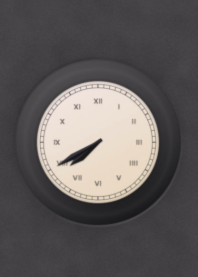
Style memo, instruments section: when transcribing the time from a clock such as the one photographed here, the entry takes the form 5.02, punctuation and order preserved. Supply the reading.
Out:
7.40
